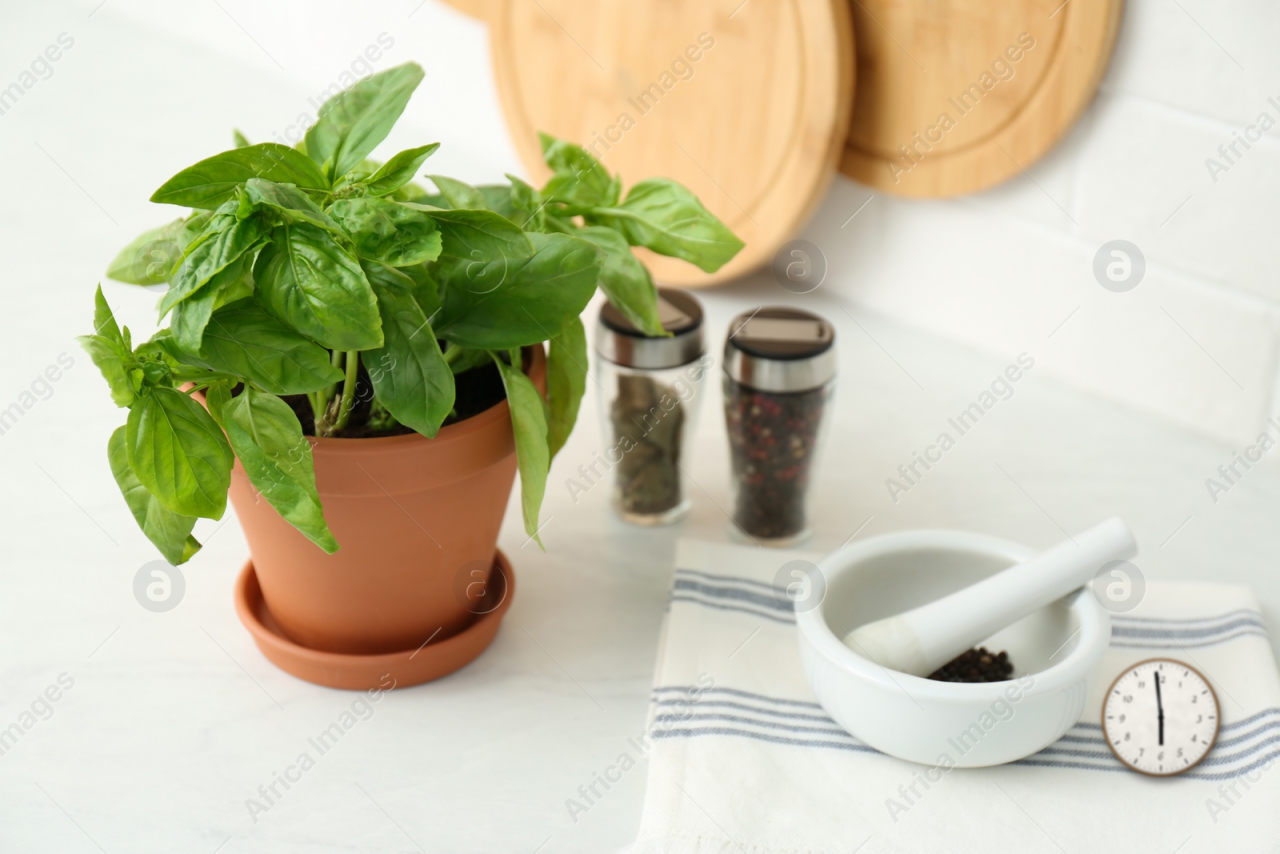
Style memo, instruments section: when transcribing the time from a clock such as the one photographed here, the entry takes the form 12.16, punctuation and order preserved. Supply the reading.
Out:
5.59
